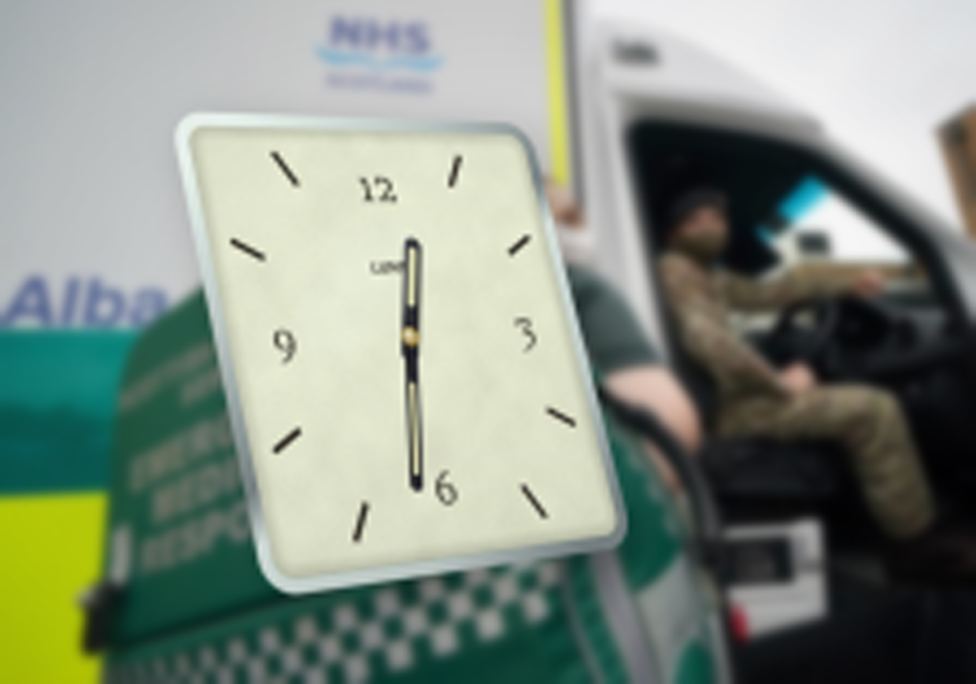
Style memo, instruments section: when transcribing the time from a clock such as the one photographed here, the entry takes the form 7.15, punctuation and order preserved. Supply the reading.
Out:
12.32
